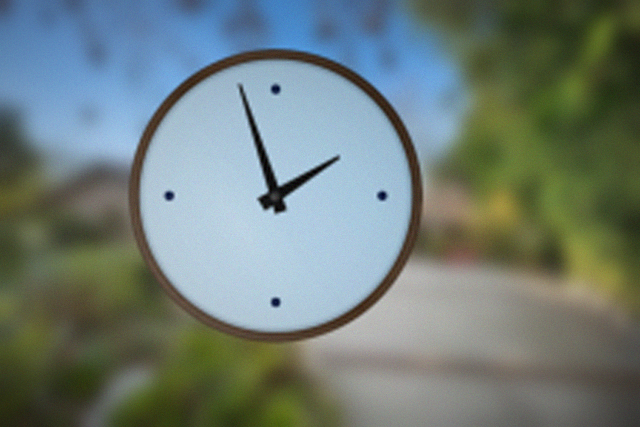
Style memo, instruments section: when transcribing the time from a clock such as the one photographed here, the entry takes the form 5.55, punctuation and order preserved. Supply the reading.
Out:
1.57
